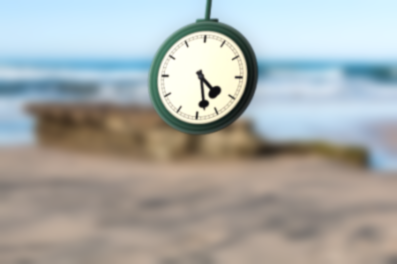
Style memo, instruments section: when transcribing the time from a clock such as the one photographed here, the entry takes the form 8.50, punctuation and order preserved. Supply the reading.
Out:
4.28
